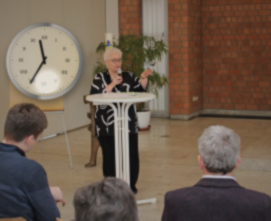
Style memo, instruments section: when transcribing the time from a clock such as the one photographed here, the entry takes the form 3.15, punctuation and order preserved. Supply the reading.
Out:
11.35
